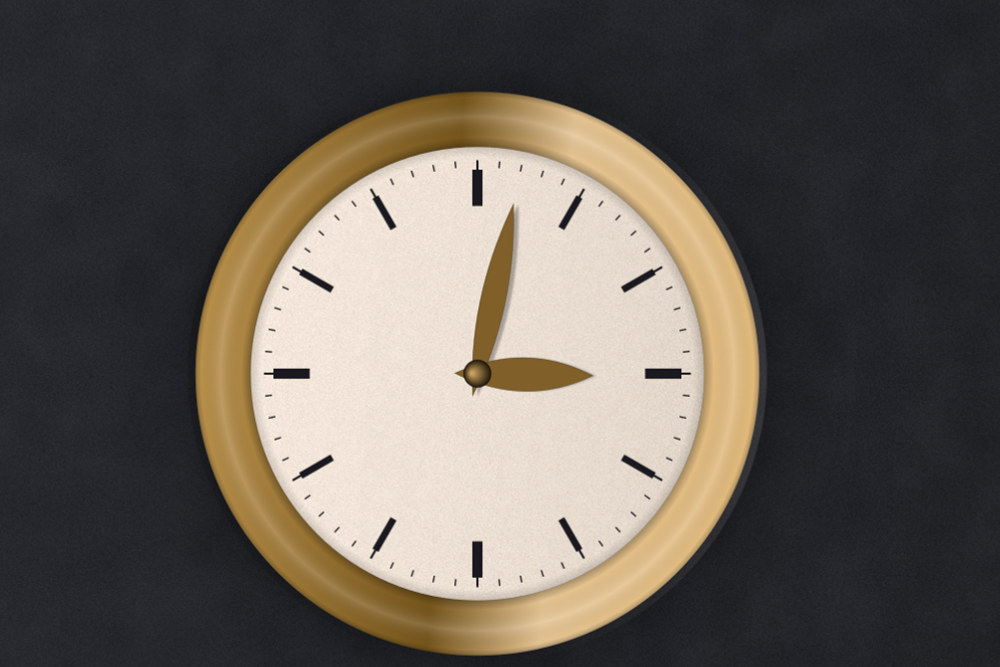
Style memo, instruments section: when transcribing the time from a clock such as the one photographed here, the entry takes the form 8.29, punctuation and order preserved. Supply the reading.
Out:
3.02
